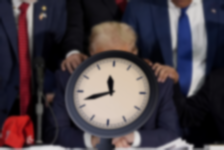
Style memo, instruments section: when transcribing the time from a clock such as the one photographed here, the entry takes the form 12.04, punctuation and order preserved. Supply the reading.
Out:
11.42
